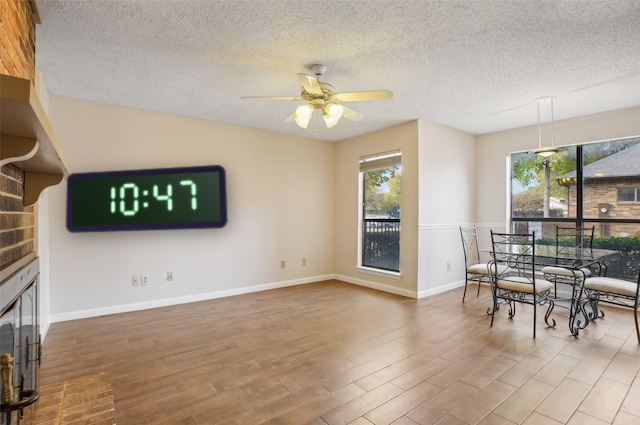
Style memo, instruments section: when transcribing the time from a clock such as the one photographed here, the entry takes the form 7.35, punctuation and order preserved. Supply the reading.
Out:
10.47
